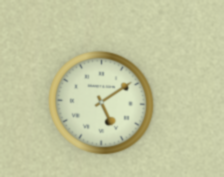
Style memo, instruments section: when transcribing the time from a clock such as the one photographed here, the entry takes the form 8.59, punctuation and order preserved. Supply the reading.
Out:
5.09
